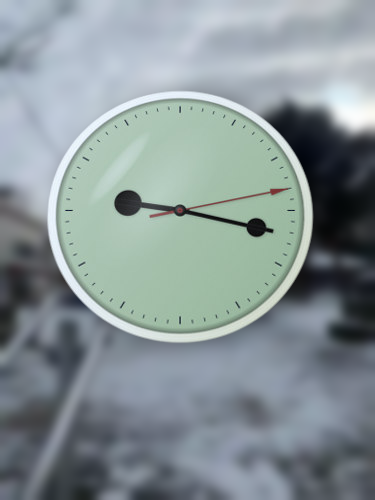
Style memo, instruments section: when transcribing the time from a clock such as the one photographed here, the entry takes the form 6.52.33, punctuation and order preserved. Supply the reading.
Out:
9.17.13
